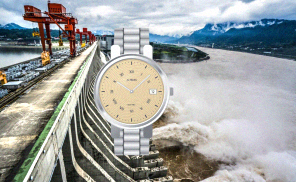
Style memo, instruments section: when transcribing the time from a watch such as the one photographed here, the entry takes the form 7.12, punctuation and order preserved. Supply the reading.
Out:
10.08
